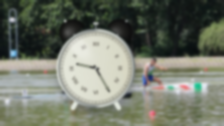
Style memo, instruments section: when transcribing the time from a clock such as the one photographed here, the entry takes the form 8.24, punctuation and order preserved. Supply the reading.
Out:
9.25
